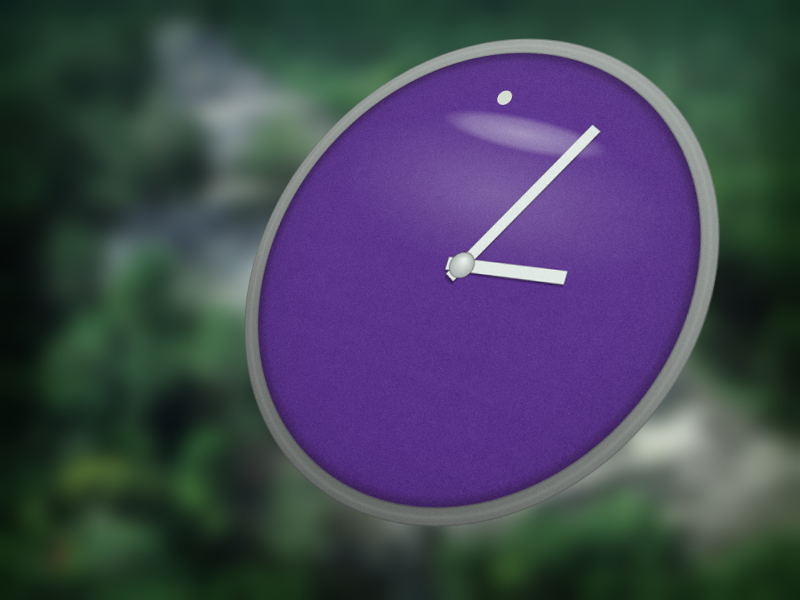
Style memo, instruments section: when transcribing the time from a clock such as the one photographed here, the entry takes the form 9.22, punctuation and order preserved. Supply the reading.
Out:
3.06
